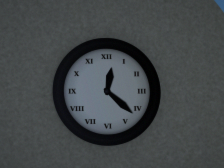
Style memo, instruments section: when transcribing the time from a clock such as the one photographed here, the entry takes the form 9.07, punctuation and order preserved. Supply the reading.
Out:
12.22
